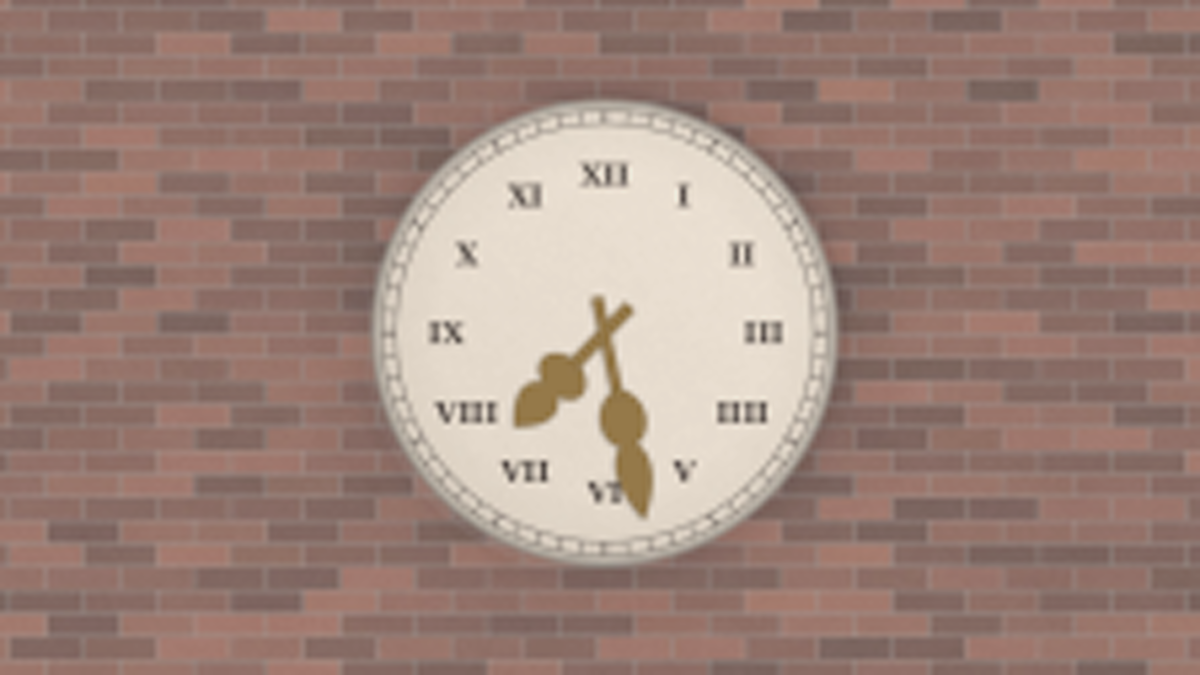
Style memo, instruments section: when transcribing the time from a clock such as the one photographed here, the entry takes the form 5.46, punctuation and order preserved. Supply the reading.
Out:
7.28
